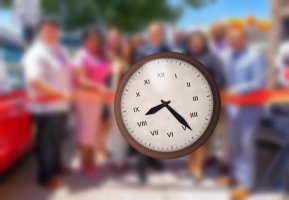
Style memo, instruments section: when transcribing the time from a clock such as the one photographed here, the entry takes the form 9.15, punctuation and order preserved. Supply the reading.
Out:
8.24
